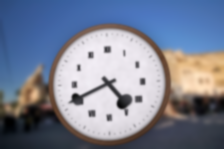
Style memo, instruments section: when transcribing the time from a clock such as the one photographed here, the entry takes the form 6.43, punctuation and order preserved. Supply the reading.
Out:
4.41
